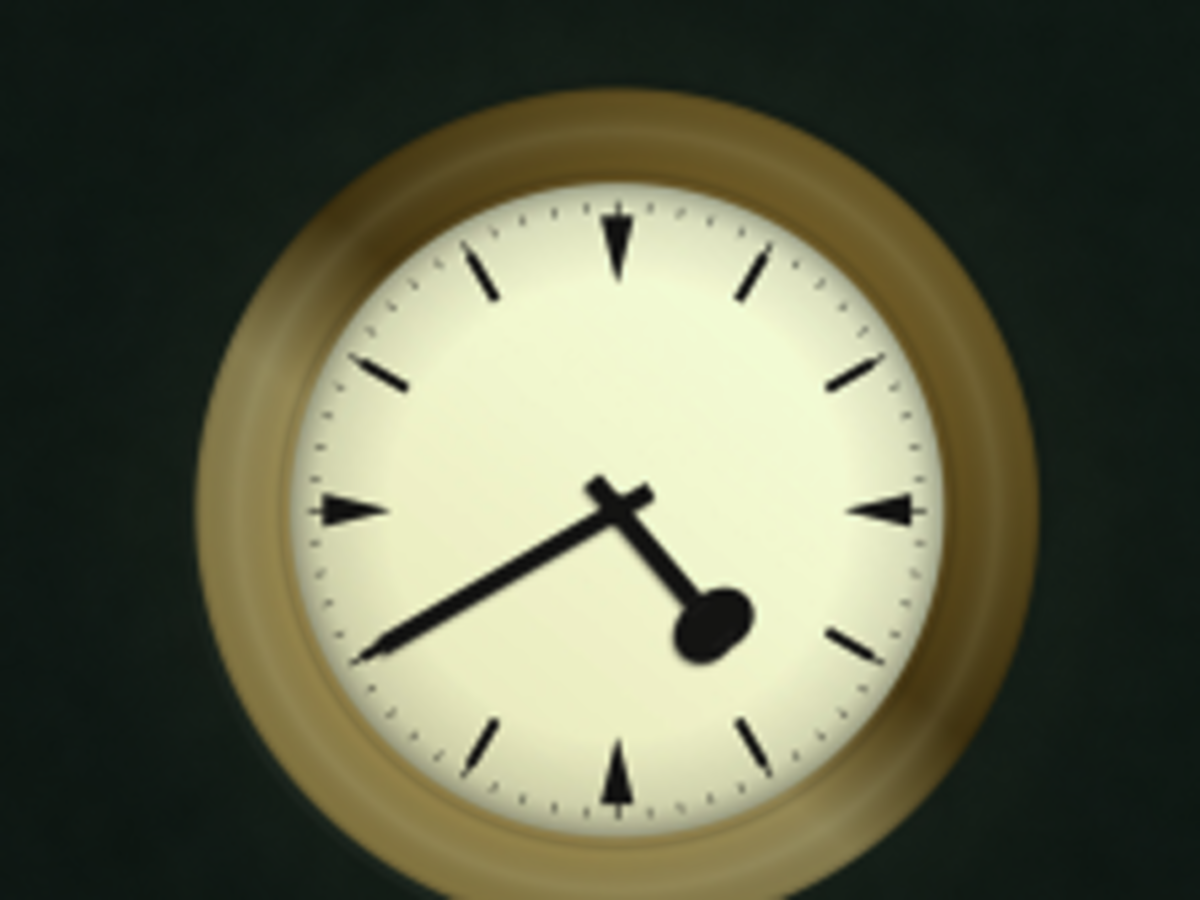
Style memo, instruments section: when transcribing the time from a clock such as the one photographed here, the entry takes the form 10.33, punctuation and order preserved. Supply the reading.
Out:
4.40
